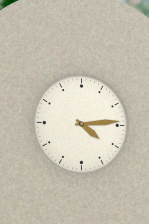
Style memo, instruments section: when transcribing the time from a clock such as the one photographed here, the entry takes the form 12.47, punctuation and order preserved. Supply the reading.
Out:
4.14
